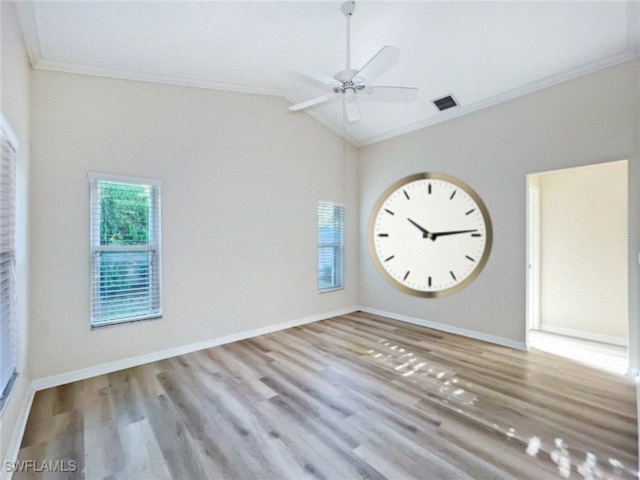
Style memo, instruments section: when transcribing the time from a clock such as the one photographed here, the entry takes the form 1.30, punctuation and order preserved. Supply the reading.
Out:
10.14
